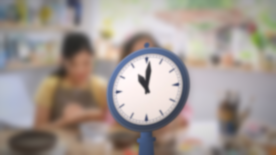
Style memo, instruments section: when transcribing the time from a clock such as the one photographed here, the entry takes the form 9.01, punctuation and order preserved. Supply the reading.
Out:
11.01
